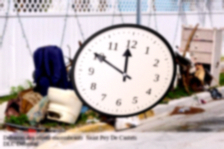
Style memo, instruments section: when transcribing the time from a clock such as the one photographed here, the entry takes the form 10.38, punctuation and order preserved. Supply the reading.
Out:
11.50
